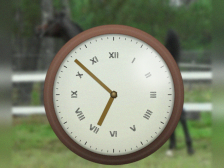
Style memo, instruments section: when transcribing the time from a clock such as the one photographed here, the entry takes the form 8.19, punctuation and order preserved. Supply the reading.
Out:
6.52
